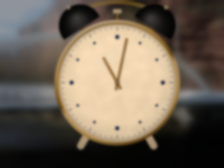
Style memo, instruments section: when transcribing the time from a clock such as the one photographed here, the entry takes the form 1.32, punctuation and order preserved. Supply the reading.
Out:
11.02
